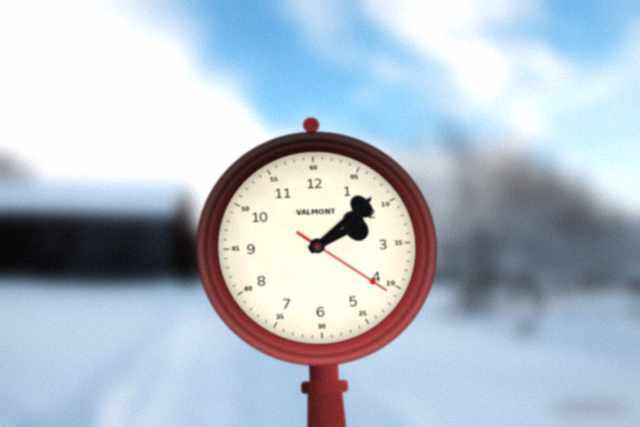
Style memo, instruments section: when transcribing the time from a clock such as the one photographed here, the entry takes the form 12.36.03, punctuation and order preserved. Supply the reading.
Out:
2.08.21
